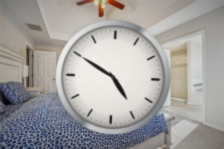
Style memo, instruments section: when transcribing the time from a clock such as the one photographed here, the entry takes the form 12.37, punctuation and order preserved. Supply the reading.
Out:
4.50
